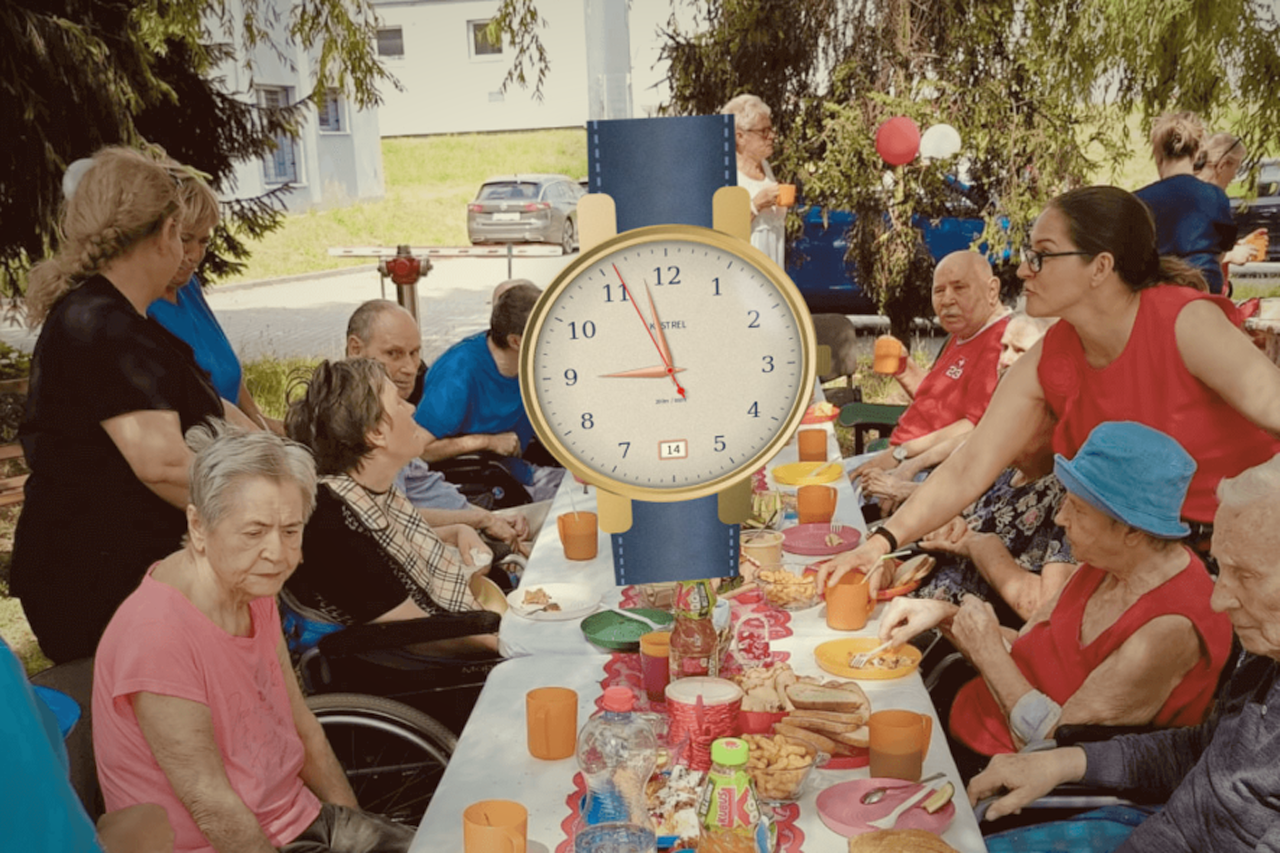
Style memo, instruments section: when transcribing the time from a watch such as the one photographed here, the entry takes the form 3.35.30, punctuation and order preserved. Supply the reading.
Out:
8.57.56
